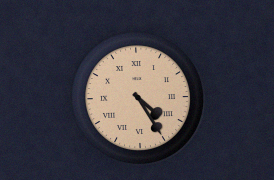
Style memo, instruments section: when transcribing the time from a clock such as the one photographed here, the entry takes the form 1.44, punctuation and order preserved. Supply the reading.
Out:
4.25
